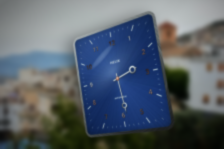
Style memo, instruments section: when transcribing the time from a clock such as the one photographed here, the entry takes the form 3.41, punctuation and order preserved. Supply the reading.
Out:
2.29
